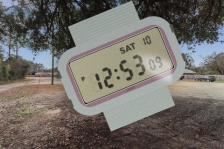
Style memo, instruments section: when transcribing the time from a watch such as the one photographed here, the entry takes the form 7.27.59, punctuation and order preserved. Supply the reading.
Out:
12.53.09
